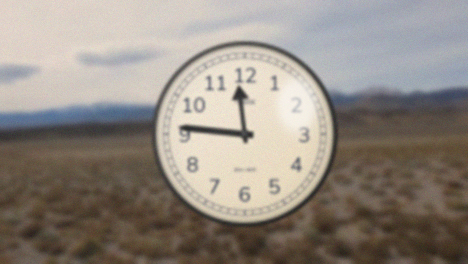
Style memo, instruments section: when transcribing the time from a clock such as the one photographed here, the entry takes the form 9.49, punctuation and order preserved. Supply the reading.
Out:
11.46
